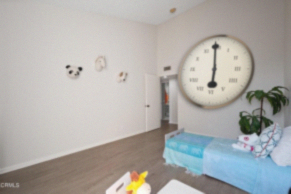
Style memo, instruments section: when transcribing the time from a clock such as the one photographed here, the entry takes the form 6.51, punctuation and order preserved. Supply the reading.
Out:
5.59
